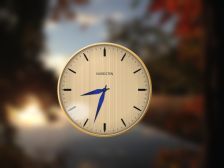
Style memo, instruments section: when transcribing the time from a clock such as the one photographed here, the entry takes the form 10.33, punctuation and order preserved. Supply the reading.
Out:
8.33
